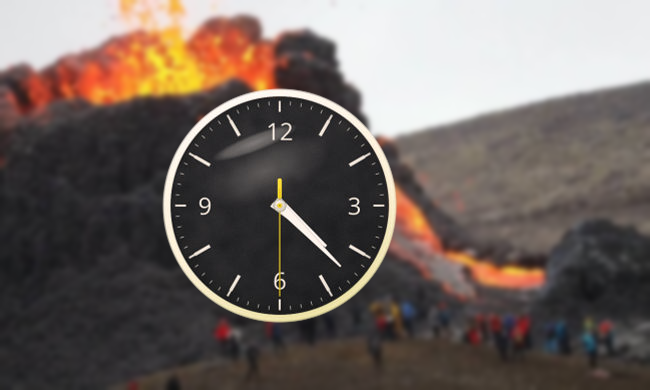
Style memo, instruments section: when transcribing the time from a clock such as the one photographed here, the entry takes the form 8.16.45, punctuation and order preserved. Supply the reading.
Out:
4.22.30
